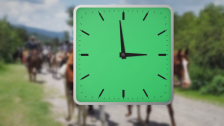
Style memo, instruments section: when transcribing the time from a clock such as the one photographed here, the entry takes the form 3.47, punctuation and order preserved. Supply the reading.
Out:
2.59
